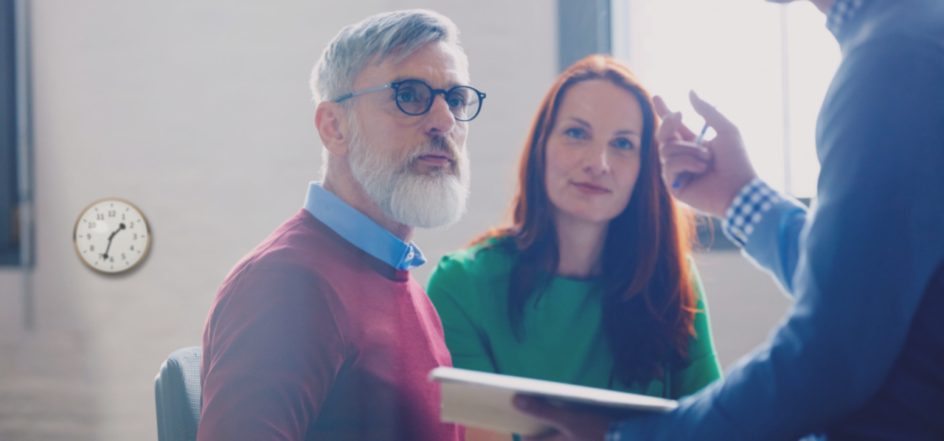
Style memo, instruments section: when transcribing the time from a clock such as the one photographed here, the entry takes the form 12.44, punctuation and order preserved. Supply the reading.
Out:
1.33
